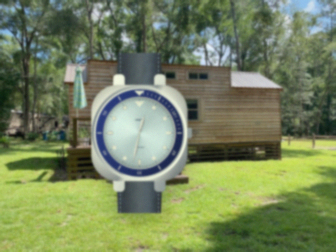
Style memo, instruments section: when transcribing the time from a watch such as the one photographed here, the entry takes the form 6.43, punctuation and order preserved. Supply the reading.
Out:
12.32
